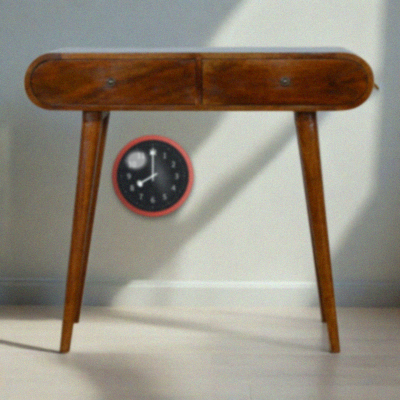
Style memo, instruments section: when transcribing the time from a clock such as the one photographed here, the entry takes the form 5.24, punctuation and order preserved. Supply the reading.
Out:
8.00
